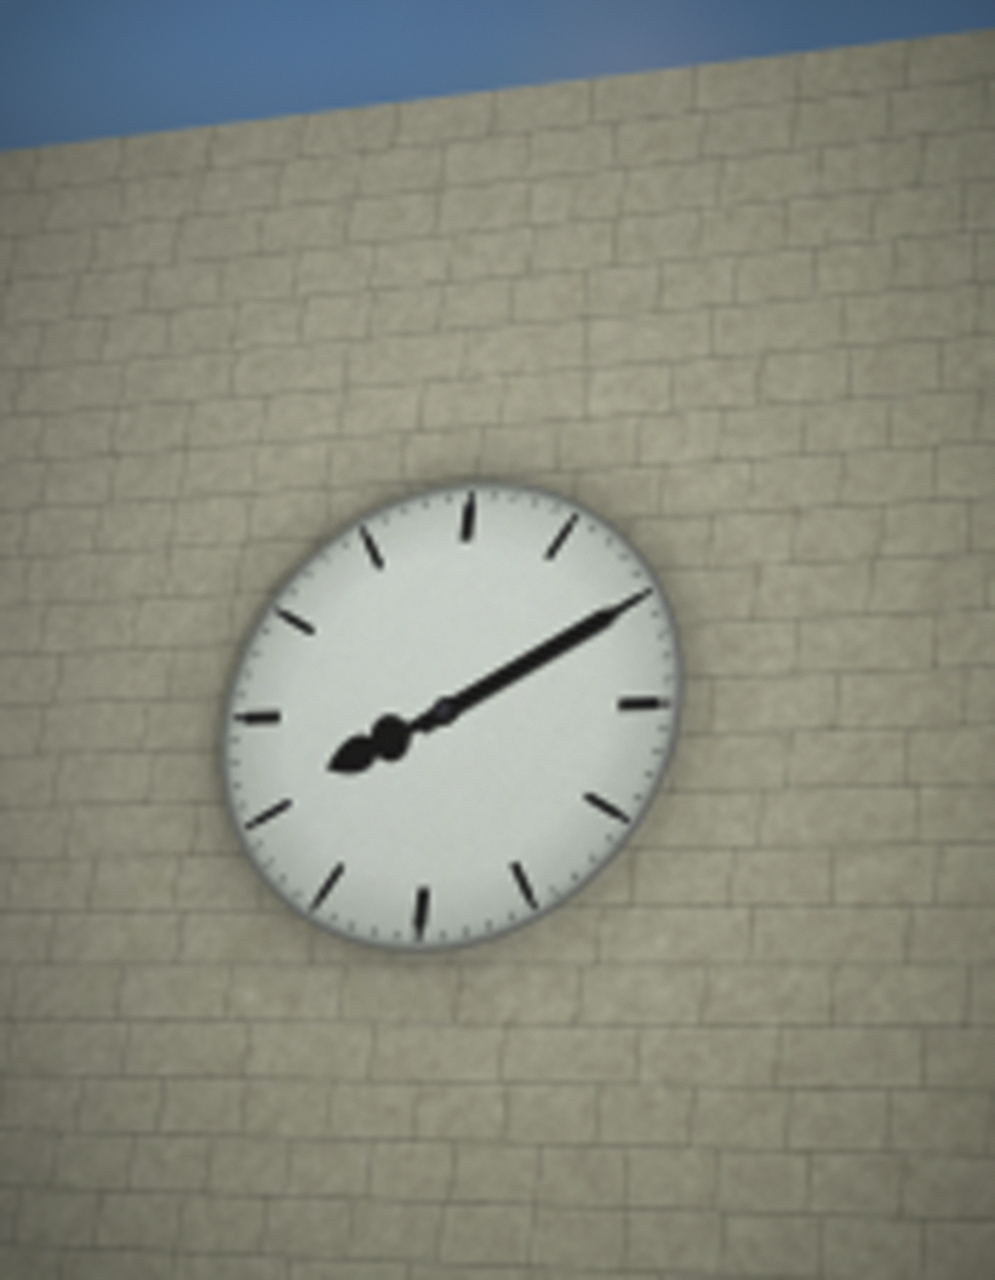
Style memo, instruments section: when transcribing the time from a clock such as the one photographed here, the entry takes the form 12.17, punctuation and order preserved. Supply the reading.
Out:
8.10
